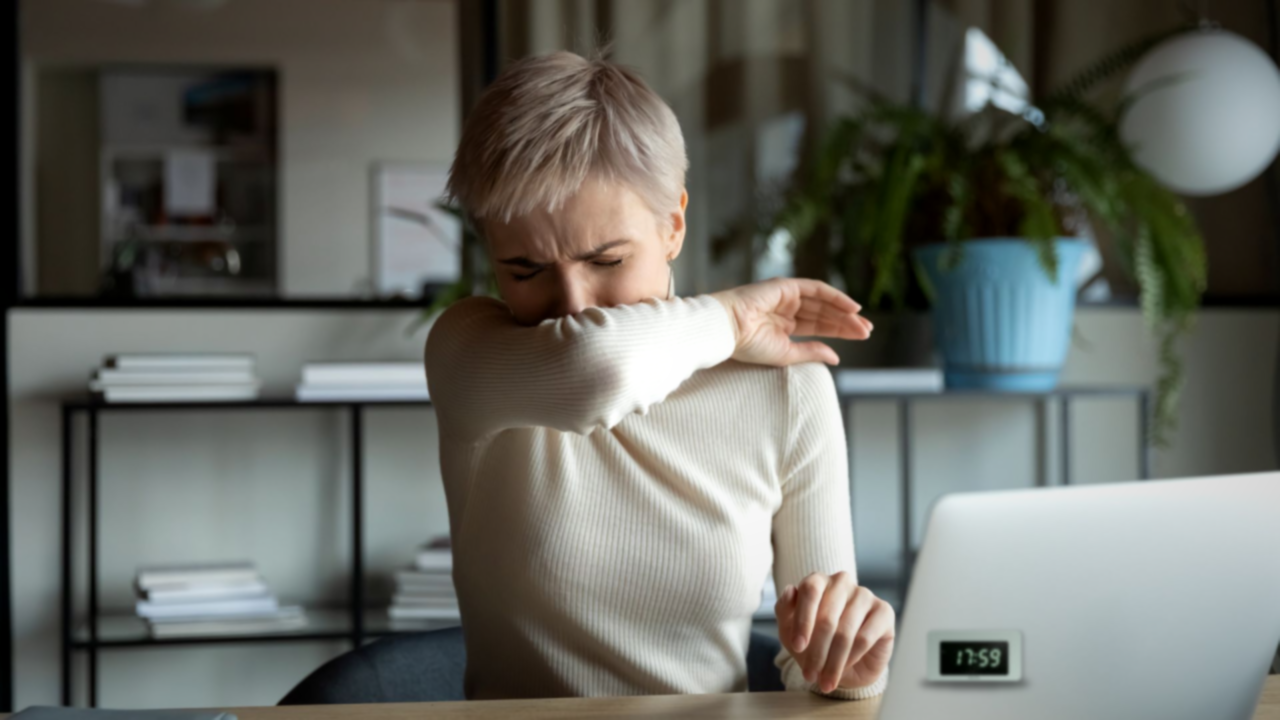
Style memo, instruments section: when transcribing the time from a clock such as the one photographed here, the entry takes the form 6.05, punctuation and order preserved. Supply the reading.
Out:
17.59
